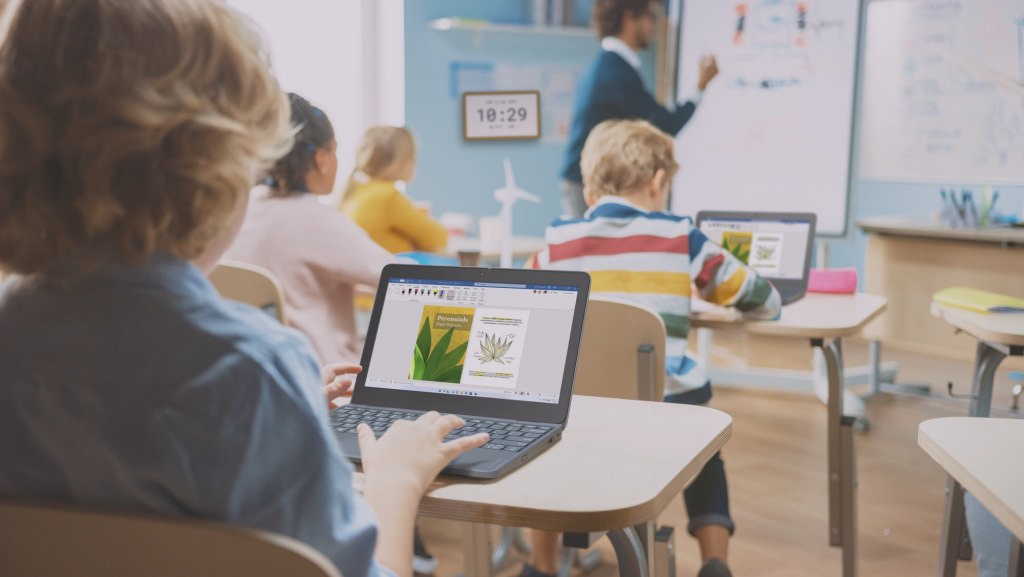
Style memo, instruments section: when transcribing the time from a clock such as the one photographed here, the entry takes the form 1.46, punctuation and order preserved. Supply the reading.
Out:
10.29
